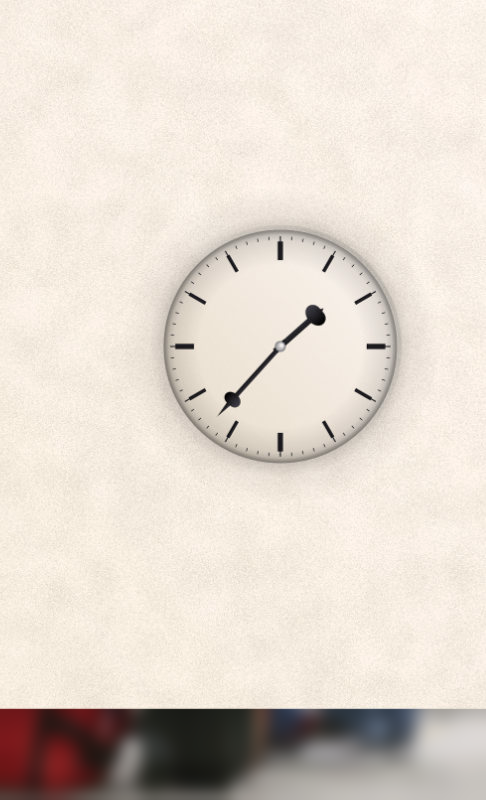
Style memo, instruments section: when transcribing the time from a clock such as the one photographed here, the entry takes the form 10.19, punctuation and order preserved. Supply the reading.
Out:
1.37
